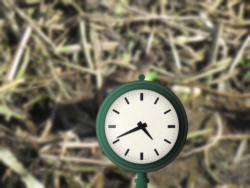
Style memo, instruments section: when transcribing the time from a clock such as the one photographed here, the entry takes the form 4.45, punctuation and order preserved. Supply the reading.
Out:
4.41
